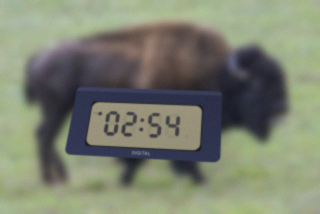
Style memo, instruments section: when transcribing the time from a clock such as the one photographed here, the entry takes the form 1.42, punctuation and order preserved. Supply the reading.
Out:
2.54
